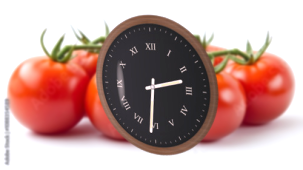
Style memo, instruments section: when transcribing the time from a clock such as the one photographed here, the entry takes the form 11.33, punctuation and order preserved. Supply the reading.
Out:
2.31
